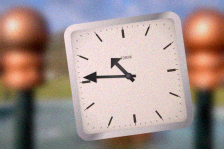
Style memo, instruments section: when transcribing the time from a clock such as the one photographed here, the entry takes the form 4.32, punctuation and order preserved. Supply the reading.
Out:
10.46
